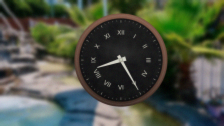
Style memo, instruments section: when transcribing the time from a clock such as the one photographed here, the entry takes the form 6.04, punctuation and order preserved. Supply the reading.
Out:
8.25
